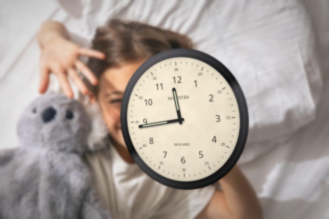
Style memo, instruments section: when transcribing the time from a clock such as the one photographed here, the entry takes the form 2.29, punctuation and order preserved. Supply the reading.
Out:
11.44
